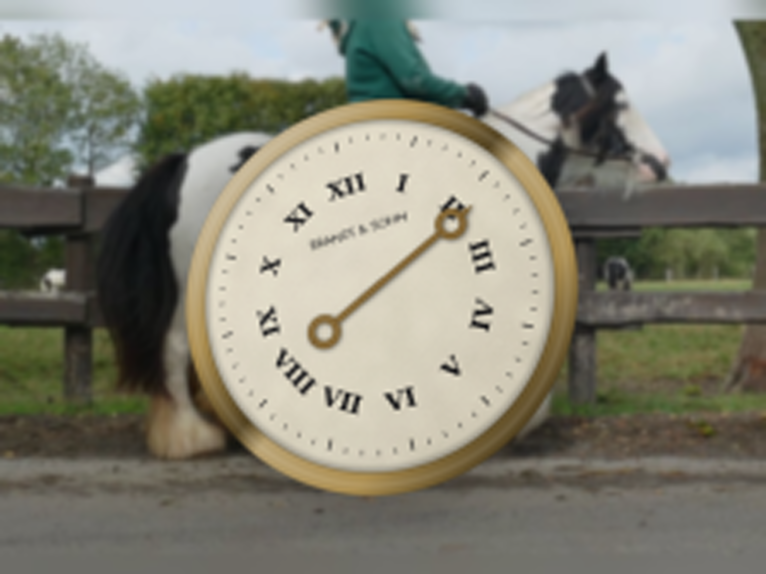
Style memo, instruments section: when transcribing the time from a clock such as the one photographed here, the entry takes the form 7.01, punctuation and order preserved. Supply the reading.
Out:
8.11
